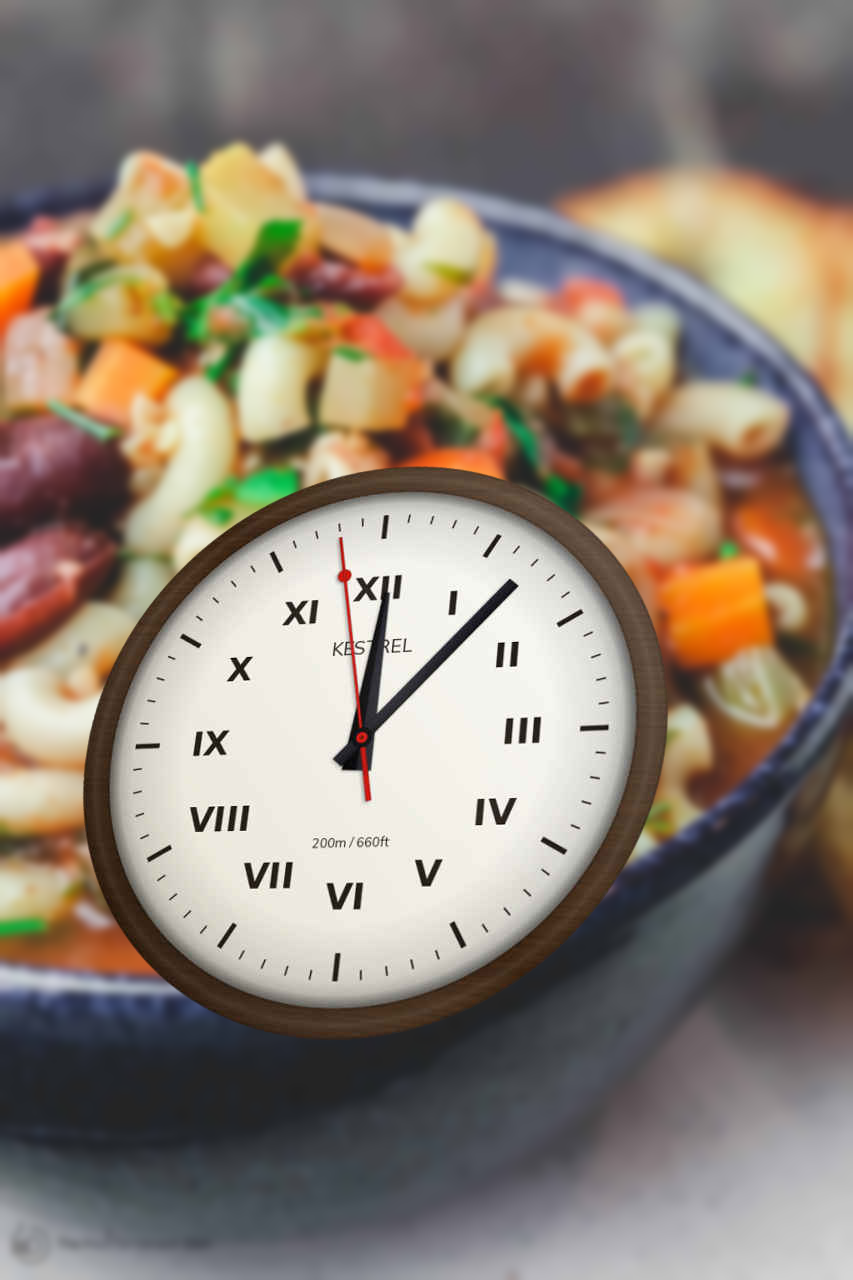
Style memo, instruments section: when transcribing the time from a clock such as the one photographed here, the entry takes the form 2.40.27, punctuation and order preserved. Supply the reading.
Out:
12.06.58
